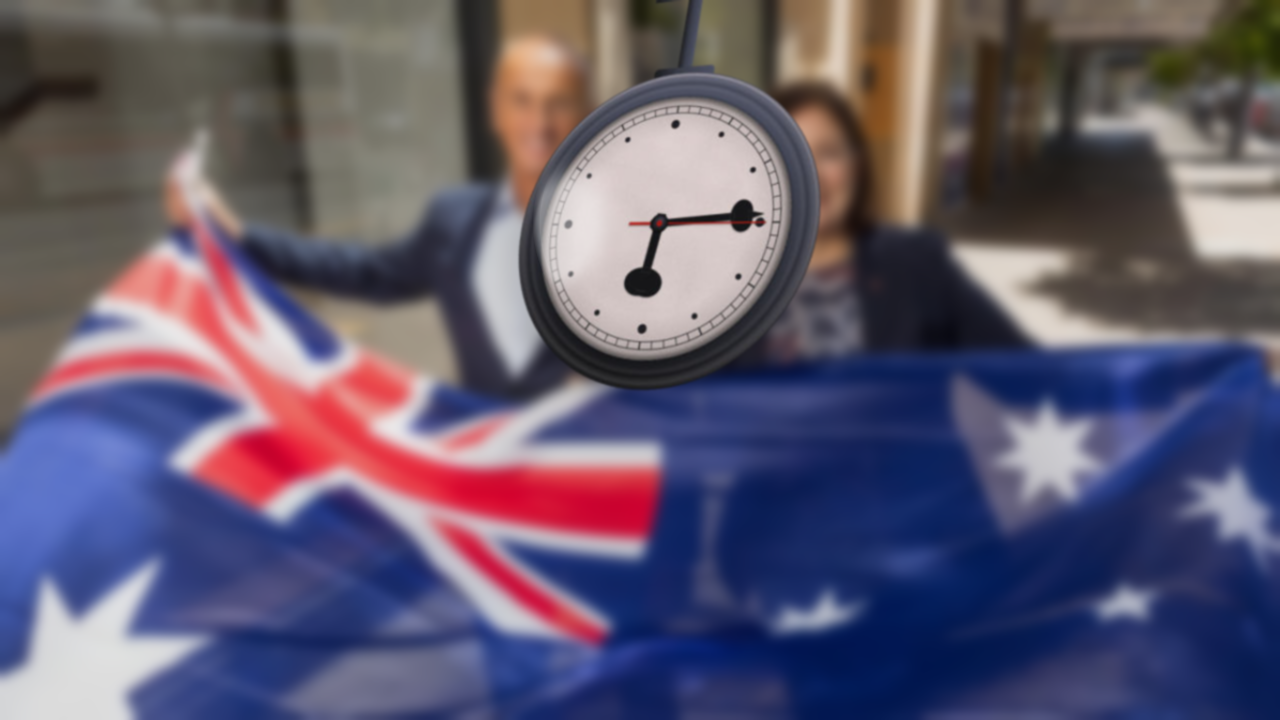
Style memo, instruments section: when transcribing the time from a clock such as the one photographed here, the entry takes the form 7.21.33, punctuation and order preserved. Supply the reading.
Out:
6.14.15
